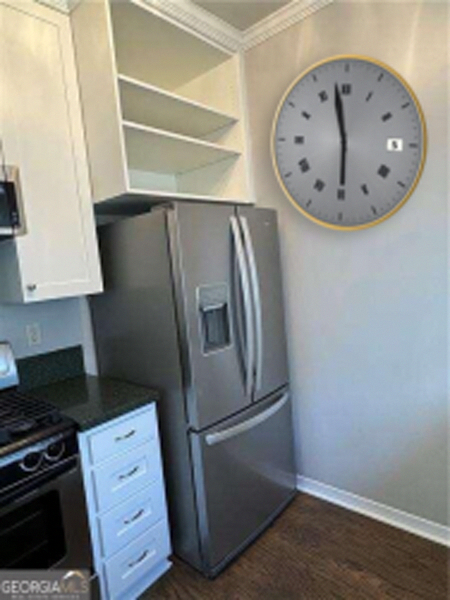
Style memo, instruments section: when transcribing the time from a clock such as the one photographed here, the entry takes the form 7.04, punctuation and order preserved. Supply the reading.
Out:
5.58
